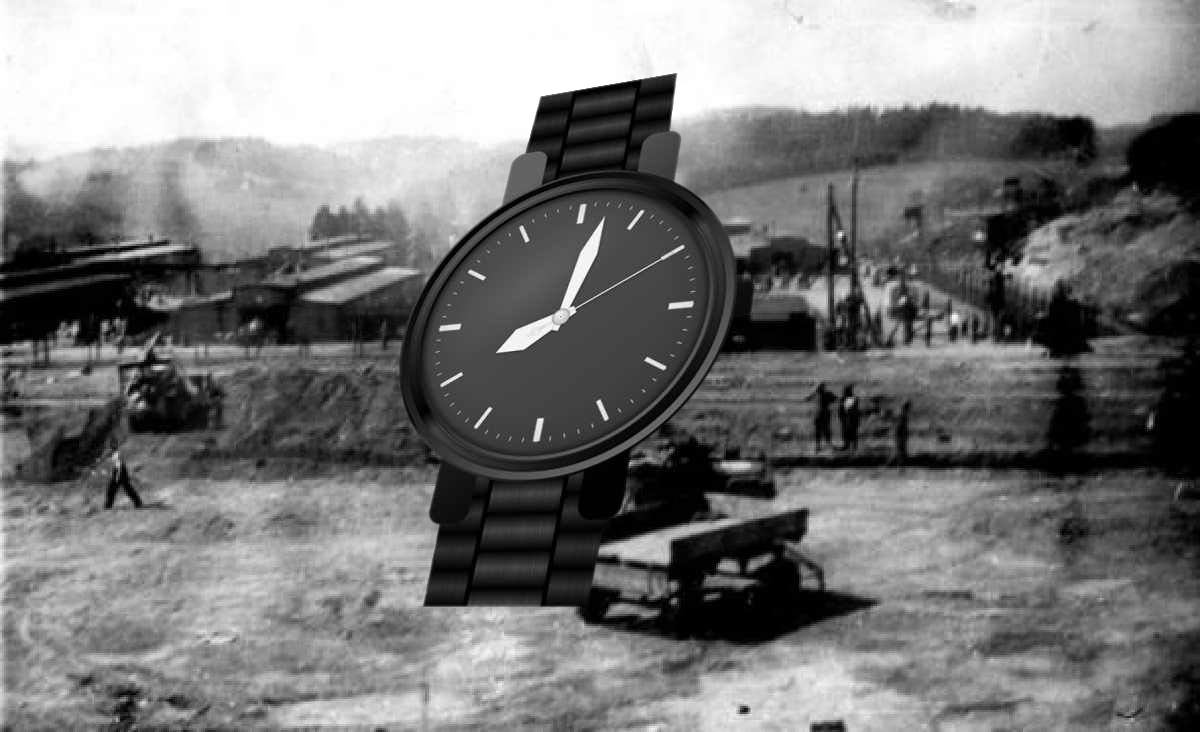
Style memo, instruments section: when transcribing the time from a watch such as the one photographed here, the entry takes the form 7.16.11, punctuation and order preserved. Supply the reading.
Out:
8.02.10
